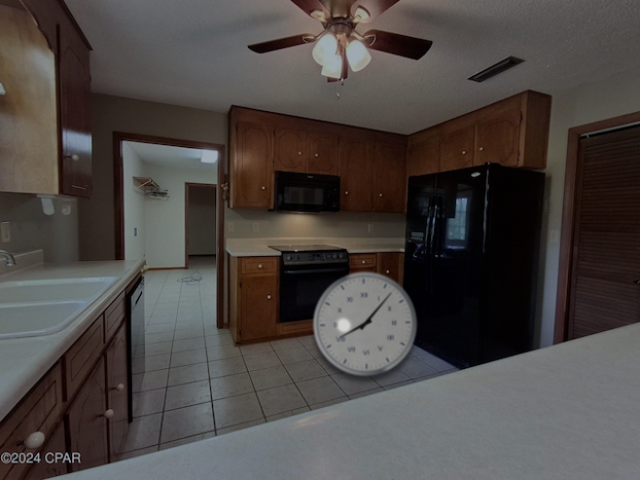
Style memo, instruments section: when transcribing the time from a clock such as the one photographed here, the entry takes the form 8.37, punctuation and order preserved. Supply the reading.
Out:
8.07
